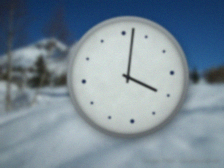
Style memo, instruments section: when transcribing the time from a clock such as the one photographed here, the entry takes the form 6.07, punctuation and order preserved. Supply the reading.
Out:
4.02
